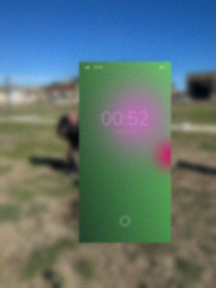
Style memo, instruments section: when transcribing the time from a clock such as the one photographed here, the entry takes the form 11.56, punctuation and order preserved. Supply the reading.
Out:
0.52
